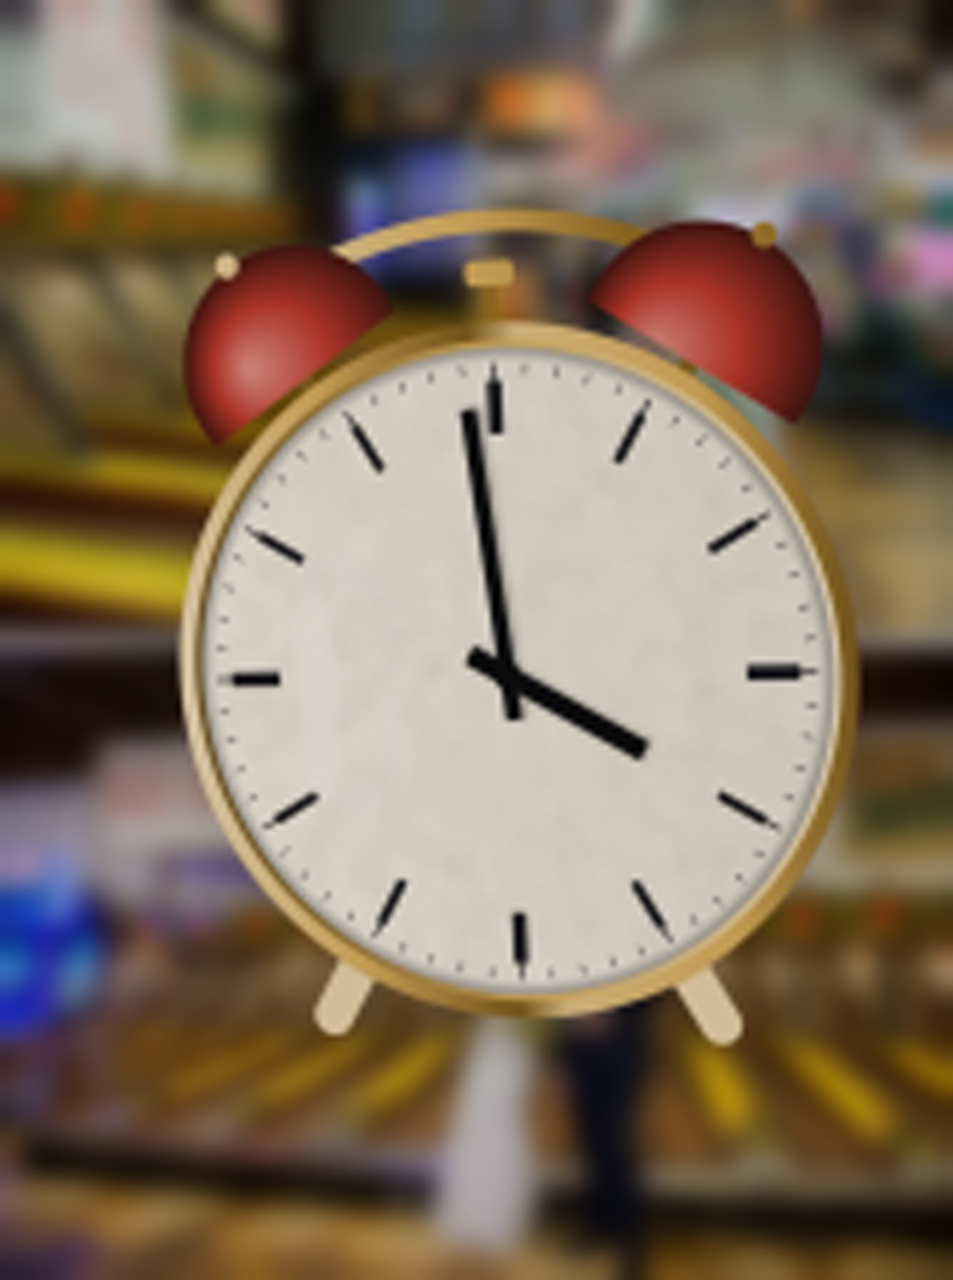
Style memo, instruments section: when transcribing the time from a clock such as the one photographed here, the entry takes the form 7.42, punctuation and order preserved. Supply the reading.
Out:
3.59
